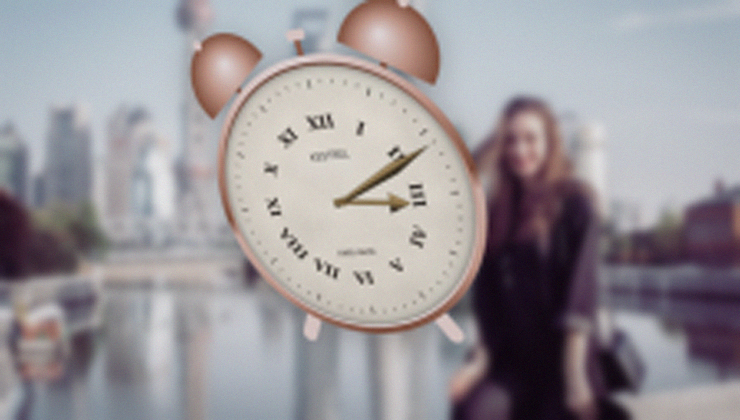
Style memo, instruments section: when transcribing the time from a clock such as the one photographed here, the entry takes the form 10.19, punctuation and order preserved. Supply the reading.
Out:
3.11
